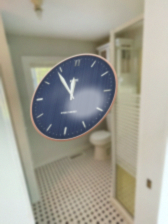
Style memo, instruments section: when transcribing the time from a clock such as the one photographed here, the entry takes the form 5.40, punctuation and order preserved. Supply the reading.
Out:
11.54
